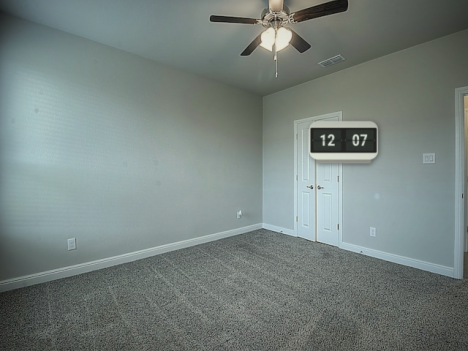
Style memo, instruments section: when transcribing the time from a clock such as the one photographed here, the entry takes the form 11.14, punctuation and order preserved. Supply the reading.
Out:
12.07
